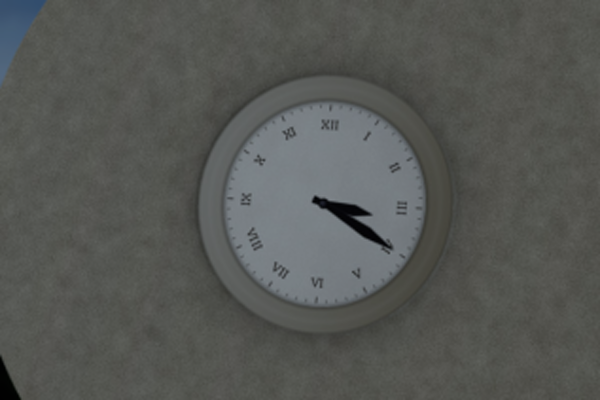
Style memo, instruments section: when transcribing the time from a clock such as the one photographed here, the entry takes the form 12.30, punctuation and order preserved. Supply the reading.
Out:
3.20
